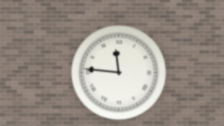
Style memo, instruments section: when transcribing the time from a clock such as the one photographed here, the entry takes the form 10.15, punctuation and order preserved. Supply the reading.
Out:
11.46
